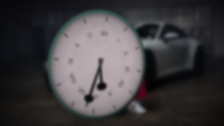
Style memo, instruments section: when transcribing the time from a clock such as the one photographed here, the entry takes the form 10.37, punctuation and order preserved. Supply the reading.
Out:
5.32
